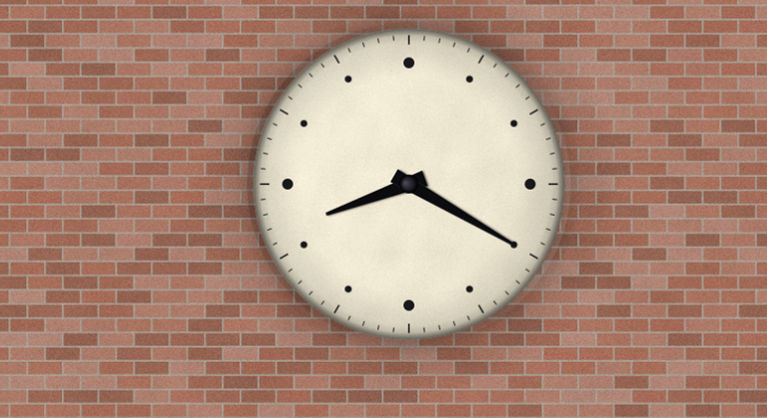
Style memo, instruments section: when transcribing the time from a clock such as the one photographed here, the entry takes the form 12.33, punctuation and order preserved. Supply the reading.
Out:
8.20
